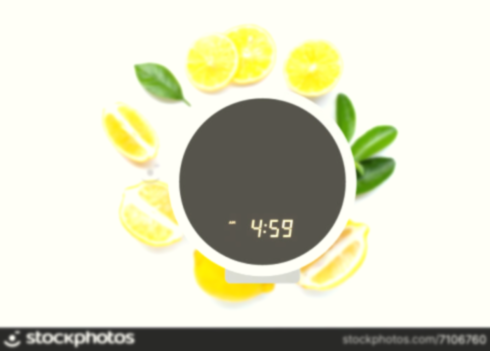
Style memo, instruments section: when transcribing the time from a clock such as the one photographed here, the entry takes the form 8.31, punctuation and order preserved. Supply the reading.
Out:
4.59
